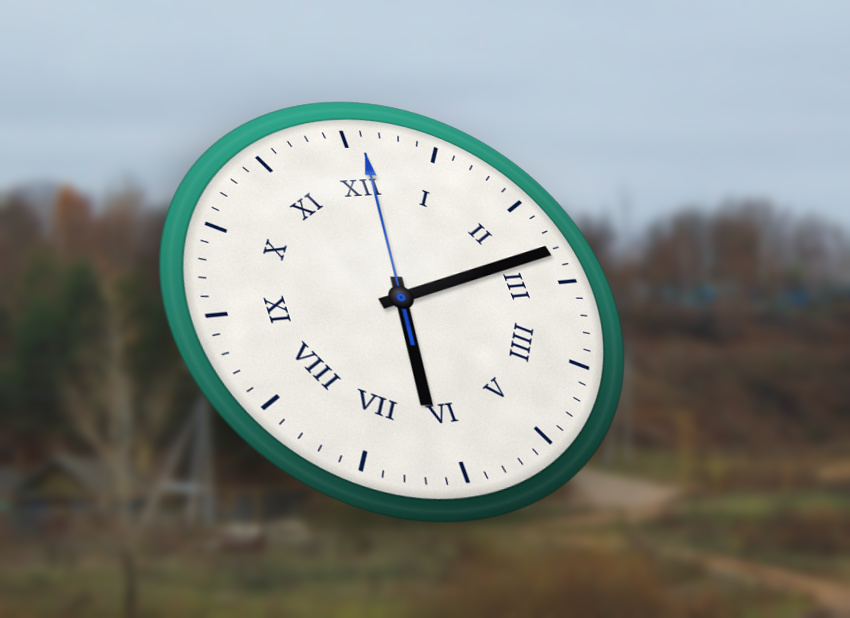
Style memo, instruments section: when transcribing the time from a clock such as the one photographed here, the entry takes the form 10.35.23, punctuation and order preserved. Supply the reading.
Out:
6.13.01
